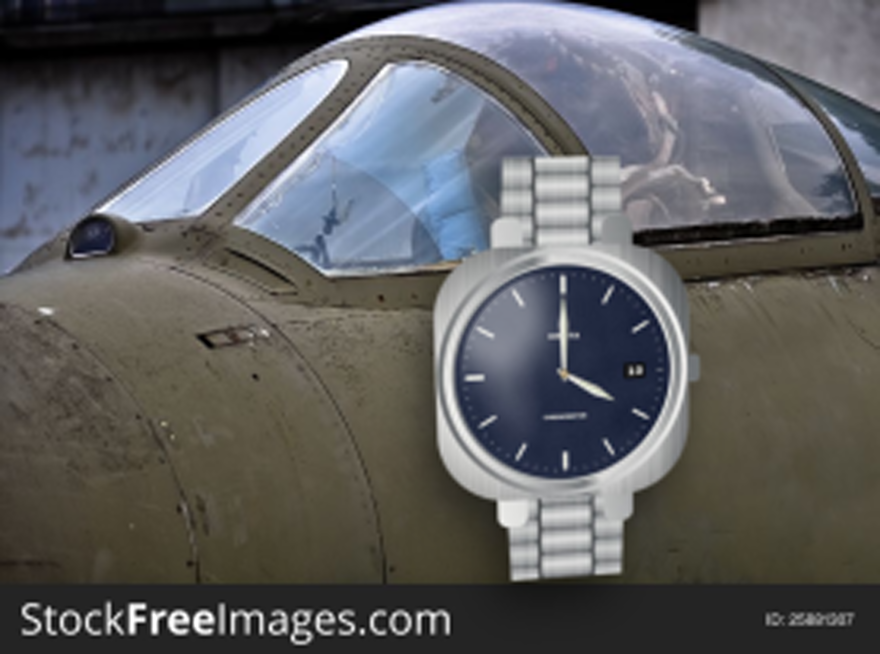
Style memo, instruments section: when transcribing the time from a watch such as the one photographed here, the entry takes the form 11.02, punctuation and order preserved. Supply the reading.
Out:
4.00
